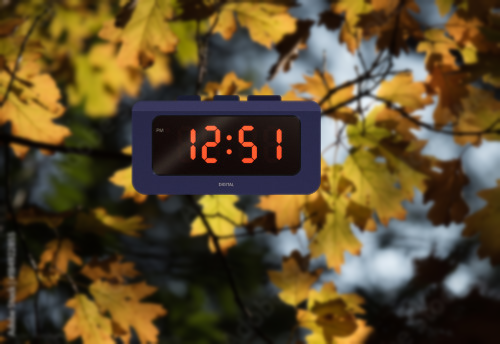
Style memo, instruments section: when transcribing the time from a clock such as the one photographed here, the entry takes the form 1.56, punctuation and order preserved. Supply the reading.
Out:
12.51
